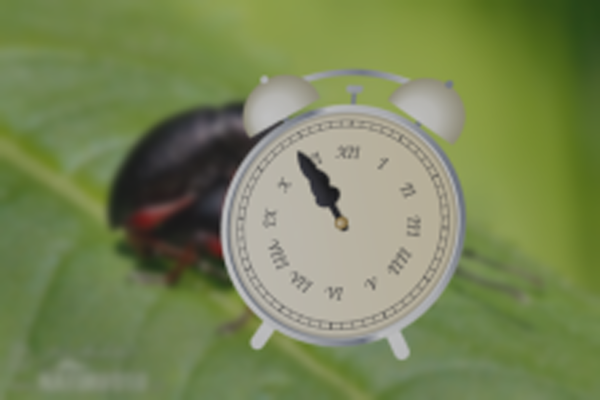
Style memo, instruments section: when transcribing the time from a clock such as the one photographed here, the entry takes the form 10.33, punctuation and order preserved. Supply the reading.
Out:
10.54
